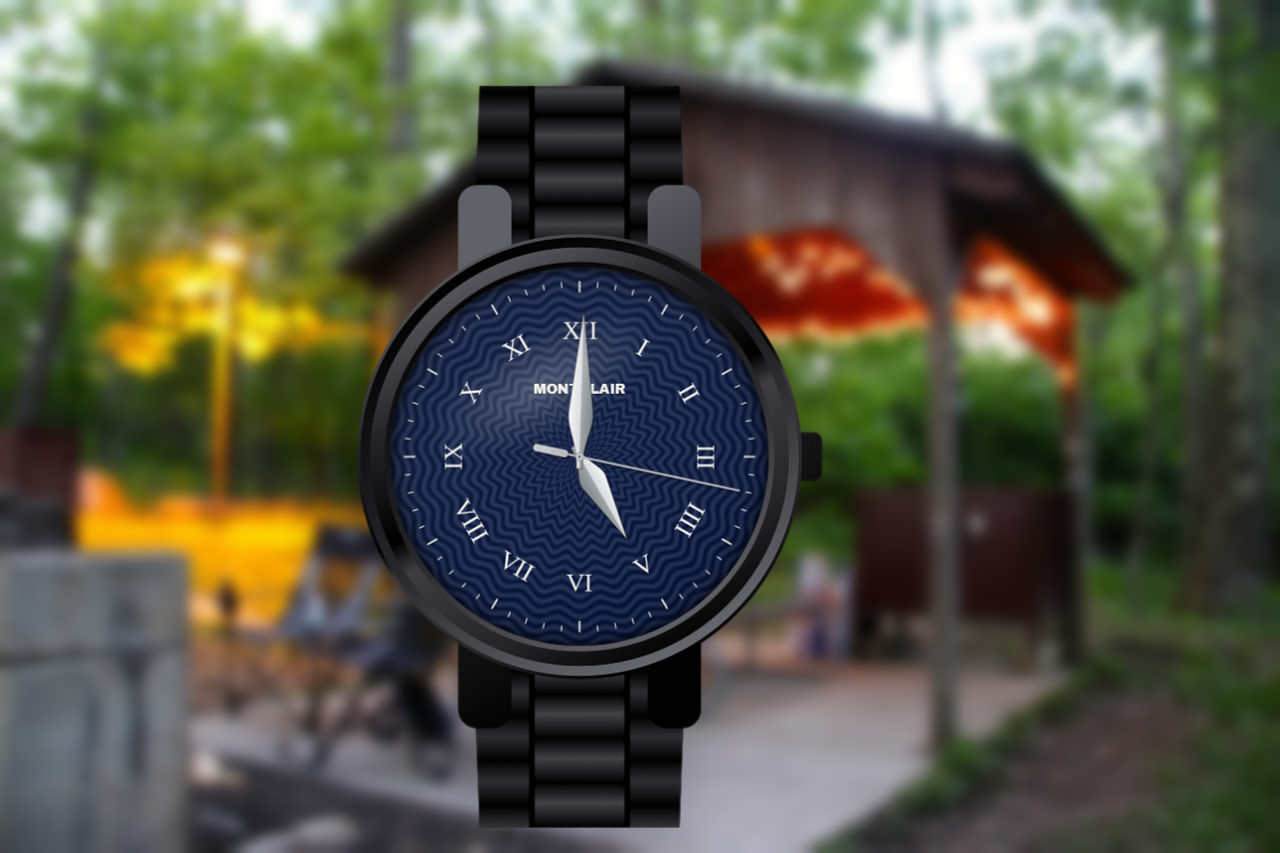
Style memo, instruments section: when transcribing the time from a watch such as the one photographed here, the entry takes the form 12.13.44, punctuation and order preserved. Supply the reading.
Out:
5.00.17
